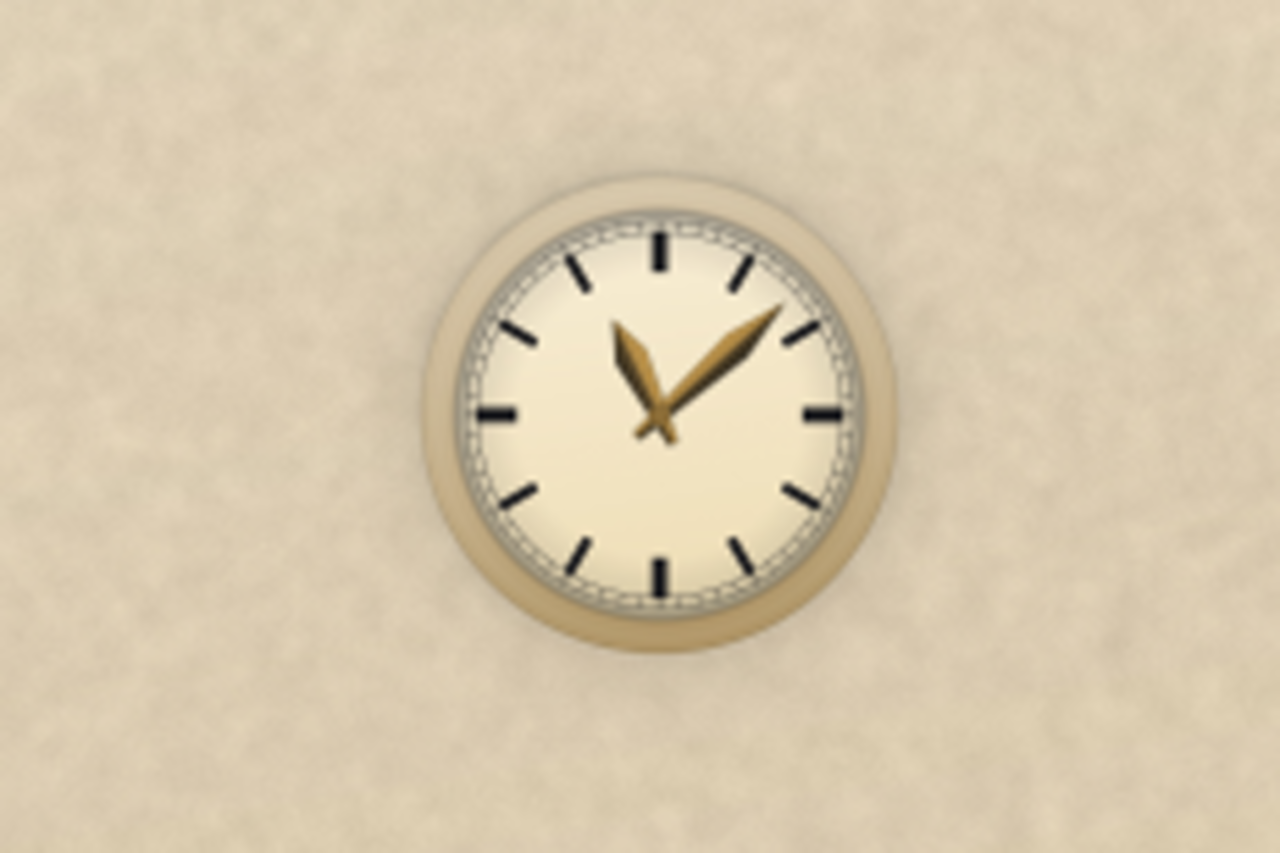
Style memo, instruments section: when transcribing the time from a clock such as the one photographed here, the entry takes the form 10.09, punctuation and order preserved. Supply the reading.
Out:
11.08
